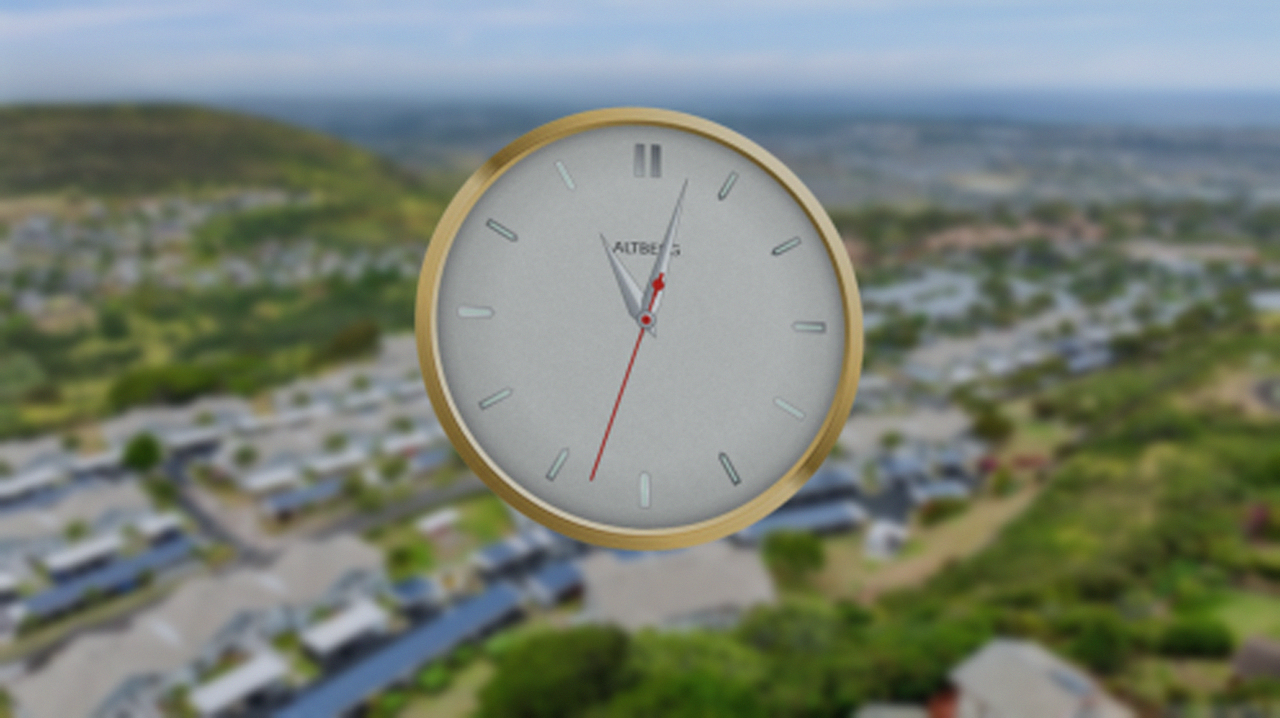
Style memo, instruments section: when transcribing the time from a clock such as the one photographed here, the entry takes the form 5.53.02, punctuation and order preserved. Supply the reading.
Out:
11.02.33
